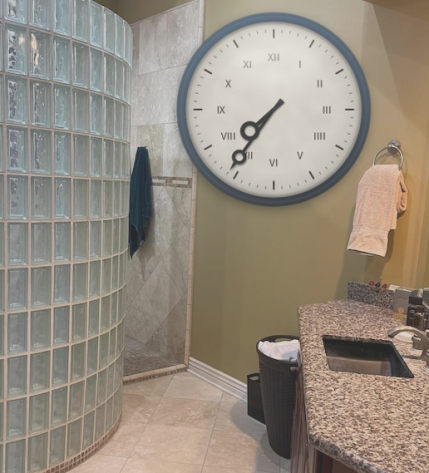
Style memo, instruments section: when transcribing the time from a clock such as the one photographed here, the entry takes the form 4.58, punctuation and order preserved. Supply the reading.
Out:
7.36
